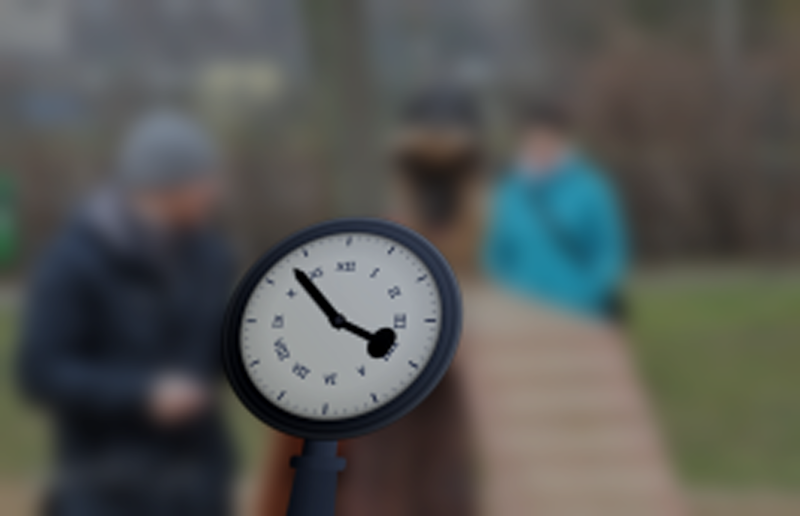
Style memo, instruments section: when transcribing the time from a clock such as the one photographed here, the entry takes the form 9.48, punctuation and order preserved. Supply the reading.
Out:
3.53
